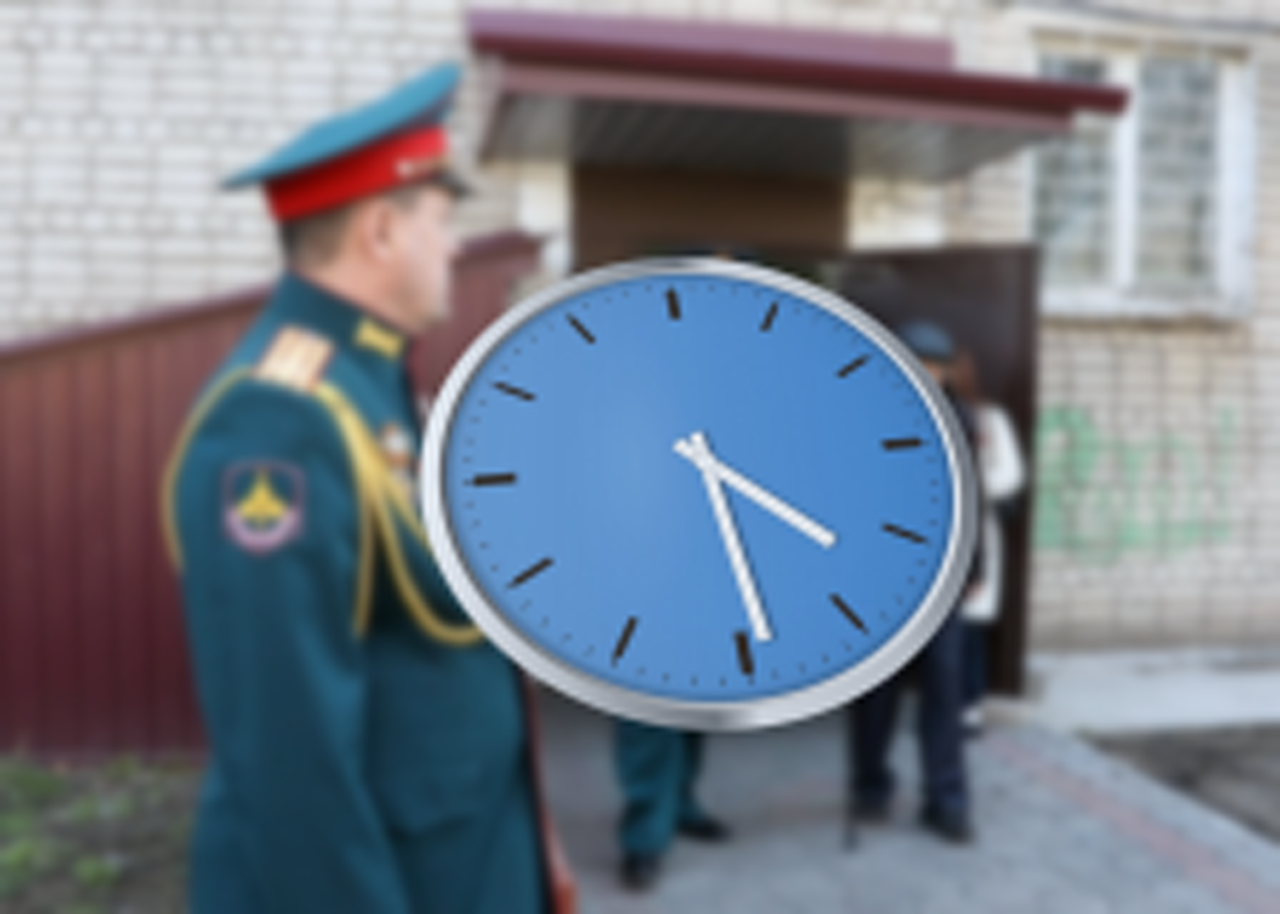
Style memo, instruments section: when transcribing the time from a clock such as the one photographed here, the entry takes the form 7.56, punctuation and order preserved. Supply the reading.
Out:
4.29
